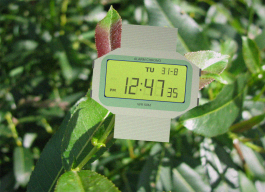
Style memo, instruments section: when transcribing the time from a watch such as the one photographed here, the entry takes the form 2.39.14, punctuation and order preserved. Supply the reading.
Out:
12.47.35
